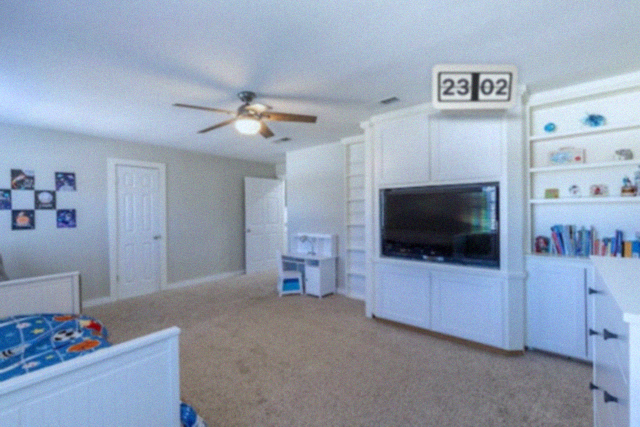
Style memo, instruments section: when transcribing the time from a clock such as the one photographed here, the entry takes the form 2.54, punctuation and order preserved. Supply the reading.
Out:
23.02
